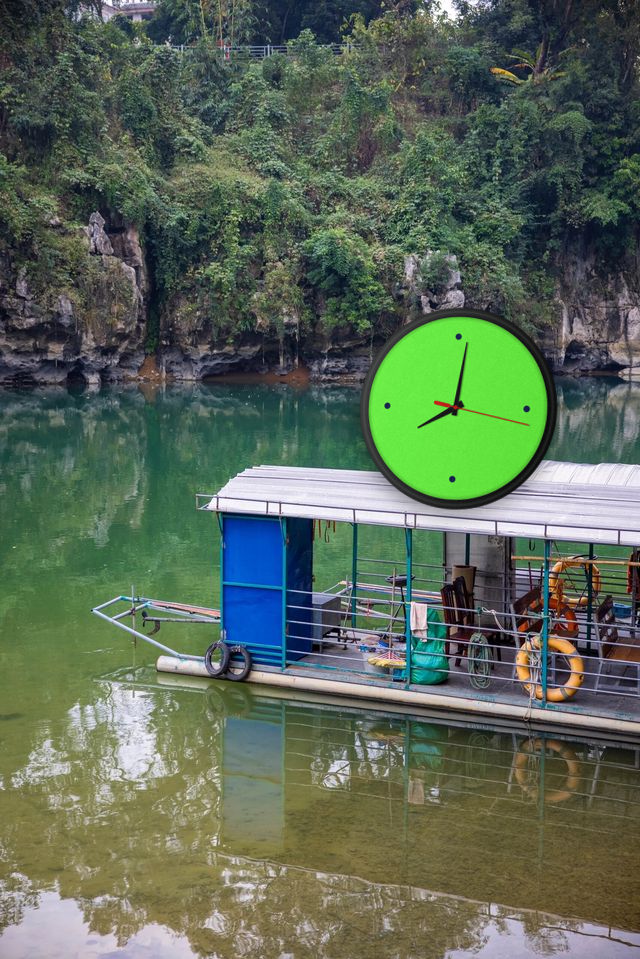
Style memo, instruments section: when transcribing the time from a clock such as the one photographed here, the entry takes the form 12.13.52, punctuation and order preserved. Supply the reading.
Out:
8.01.17
